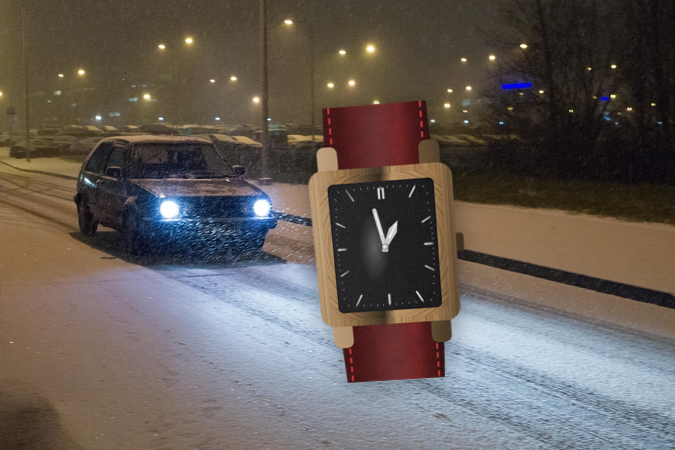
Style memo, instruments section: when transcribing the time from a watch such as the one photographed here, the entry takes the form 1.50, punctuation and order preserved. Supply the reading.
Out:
12.58
